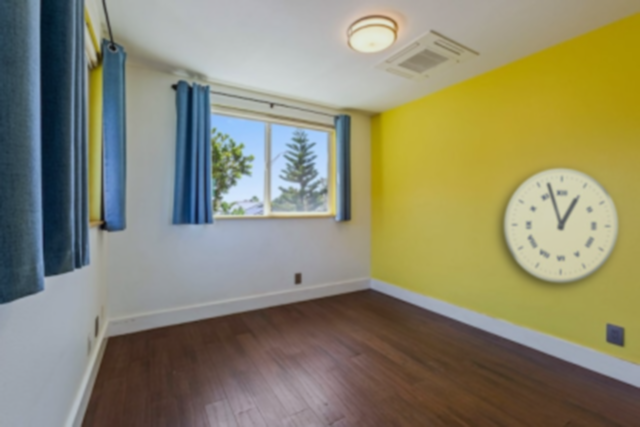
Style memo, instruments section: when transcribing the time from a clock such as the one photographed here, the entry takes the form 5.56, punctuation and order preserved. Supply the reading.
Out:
12.57
